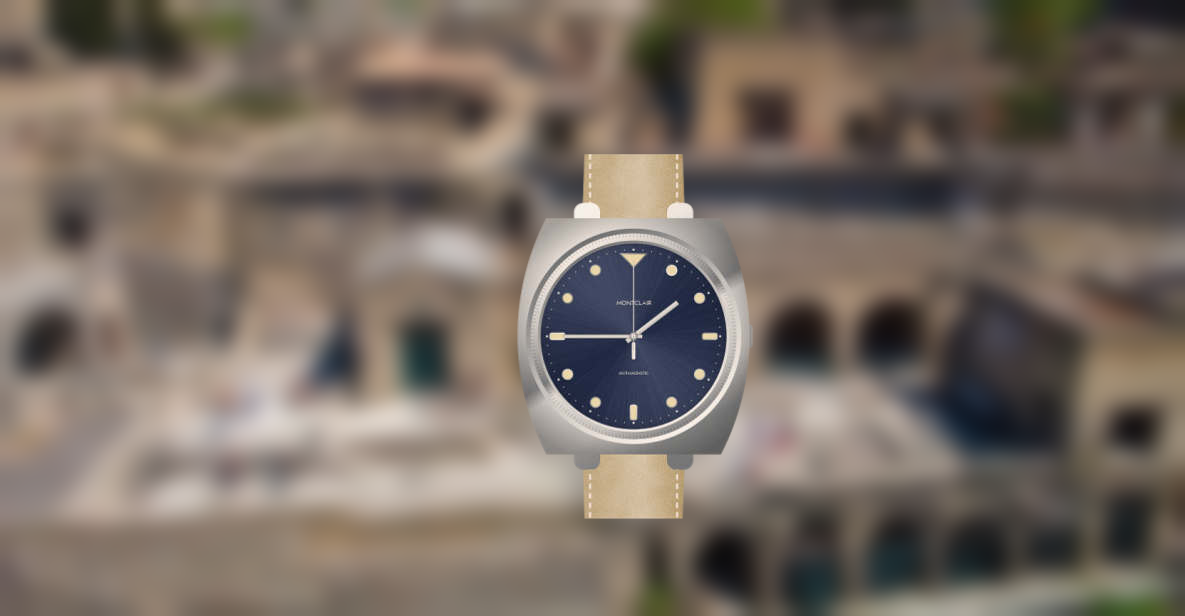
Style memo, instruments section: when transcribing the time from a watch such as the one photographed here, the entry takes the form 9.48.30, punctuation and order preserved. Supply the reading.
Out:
1.45.00
